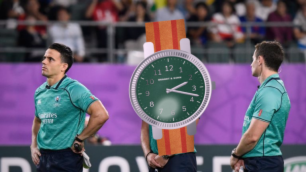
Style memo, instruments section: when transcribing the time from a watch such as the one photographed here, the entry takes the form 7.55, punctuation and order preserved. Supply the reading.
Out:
2.18
